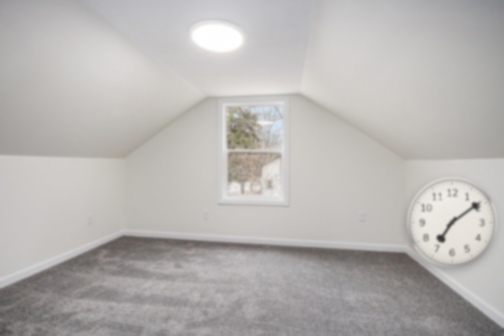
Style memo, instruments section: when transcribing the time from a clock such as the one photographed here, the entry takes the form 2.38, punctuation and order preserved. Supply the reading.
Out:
7.09
